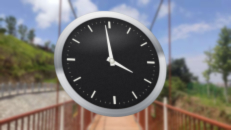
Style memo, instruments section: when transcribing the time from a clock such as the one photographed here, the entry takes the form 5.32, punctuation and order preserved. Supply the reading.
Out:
3.59
